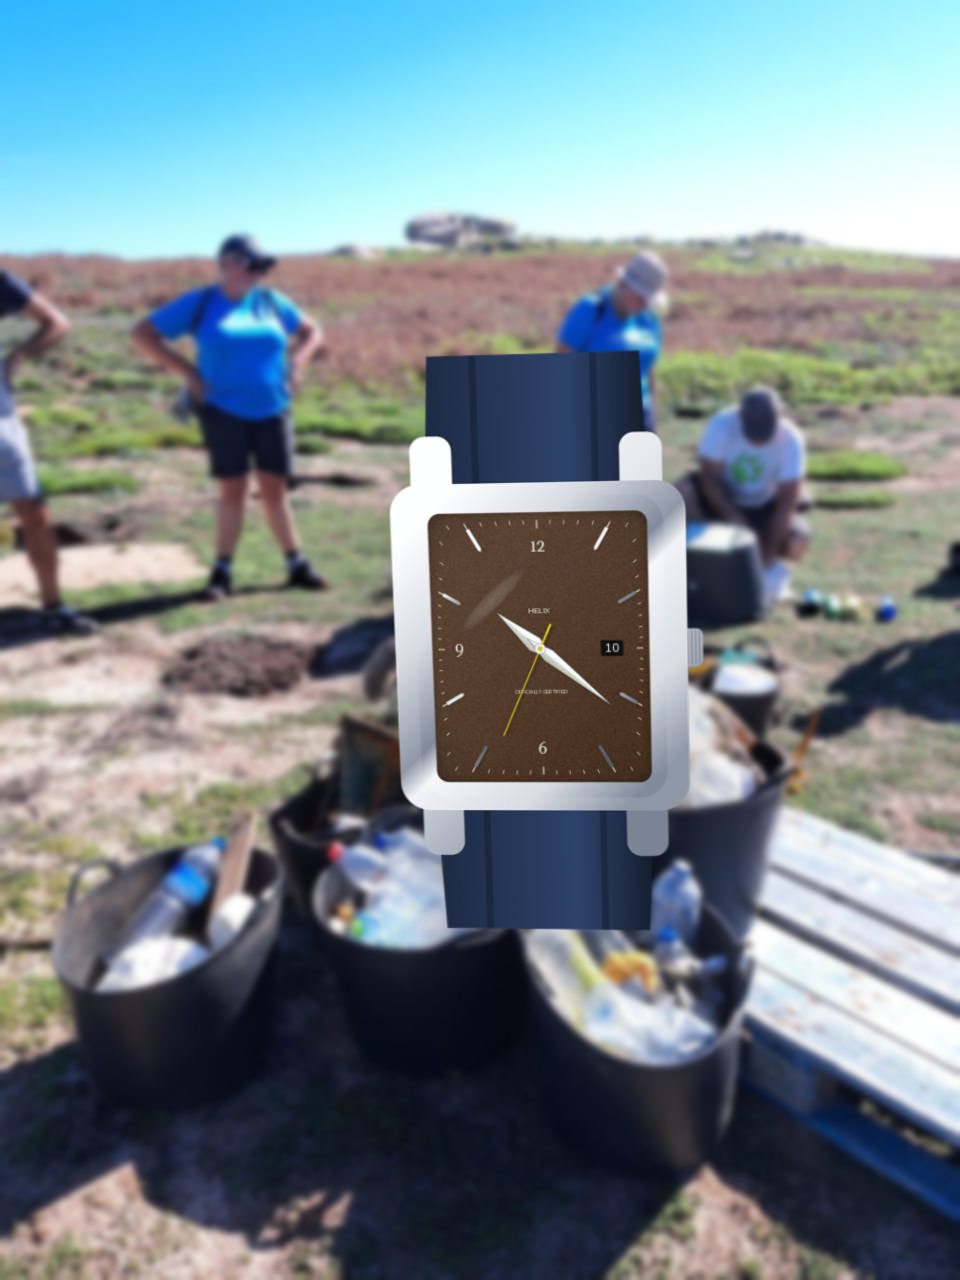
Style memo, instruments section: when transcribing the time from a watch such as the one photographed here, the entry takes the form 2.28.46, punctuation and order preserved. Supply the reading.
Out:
10.21.34
